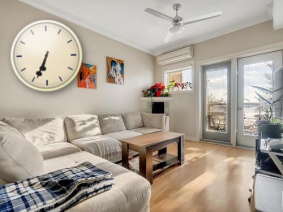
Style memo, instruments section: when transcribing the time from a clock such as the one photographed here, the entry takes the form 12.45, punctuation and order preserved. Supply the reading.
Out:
6.34
